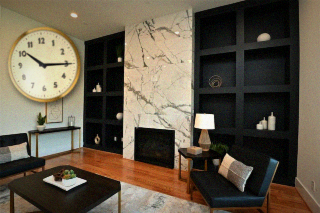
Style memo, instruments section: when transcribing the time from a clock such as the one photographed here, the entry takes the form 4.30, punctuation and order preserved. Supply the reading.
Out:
10.15
